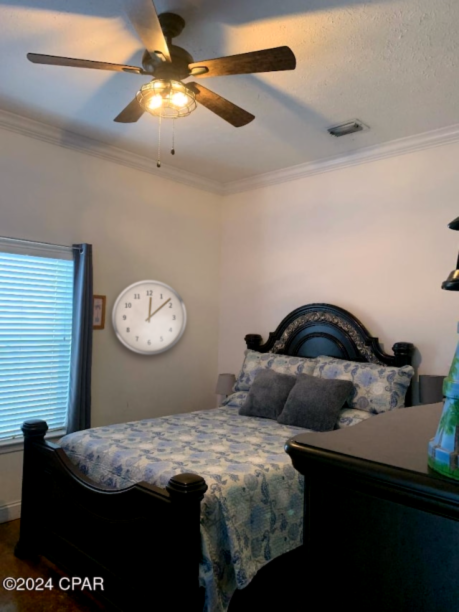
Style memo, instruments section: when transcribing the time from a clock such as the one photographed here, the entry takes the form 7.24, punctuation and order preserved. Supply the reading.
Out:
12.08
